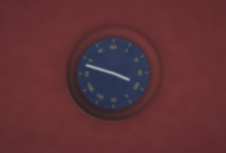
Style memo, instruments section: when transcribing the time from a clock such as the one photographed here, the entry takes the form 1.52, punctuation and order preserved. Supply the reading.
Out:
3.48
